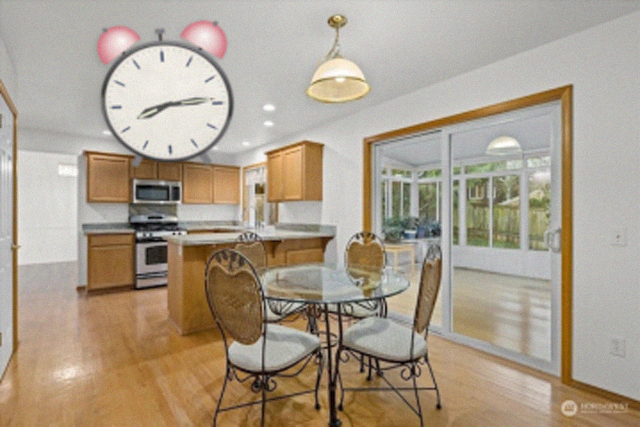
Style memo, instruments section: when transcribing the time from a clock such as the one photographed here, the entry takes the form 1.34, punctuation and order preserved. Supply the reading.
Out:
8.14
